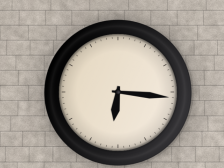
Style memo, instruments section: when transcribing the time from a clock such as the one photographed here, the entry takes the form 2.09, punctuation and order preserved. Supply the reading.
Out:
6.16
